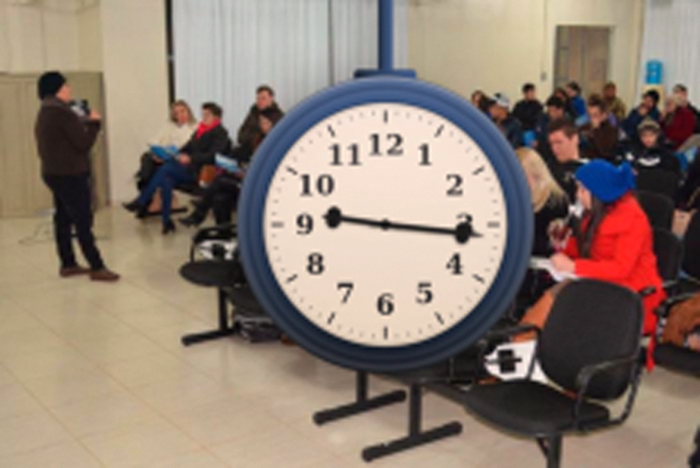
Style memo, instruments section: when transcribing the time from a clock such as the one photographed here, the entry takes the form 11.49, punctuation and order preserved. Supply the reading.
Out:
9.16
